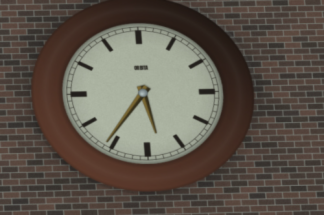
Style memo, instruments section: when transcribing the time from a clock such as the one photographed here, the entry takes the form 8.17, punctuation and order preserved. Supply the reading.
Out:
5.36
